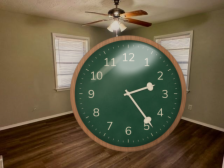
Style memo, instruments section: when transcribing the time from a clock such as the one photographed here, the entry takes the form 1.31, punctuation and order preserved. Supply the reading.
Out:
2.24
